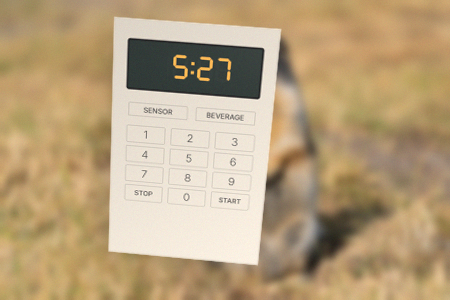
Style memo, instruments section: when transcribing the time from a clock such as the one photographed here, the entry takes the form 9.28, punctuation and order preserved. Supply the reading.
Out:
5.27
